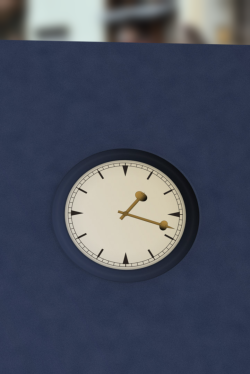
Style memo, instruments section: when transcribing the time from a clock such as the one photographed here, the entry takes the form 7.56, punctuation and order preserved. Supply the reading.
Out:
1.18
